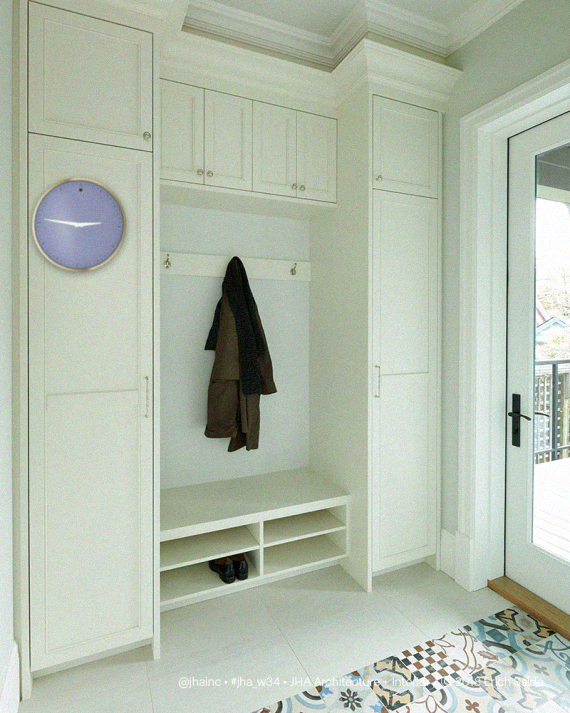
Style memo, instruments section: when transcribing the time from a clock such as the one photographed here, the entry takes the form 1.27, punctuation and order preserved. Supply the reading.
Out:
2.46
